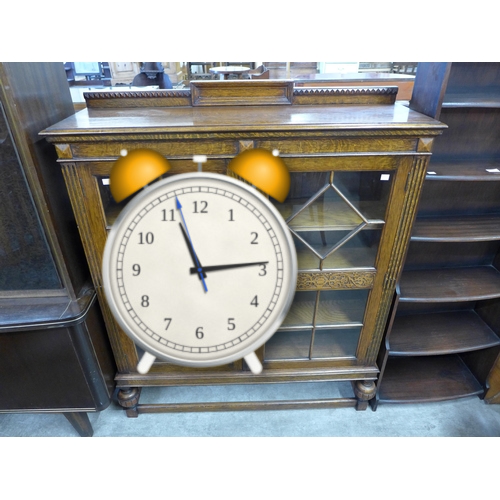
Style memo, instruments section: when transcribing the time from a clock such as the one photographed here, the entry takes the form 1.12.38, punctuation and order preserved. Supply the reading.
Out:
11.13.57
